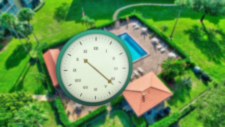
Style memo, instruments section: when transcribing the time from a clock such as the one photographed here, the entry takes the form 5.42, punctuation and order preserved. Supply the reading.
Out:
10.22
